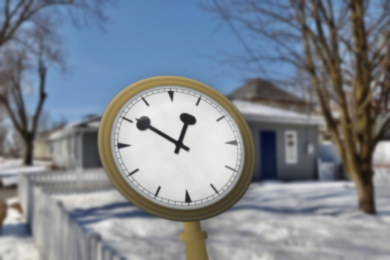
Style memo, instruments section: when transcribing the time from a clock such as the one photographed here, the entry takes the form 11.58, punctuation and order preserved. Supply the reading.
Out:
12.51
